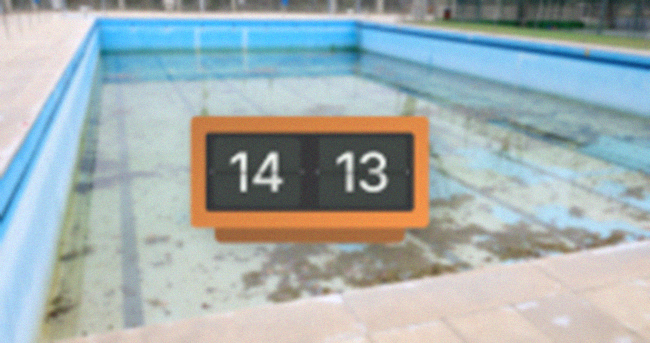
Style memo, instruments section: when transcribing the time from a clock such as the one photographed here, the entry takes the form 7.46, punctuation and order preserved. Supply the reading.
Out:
14.13
